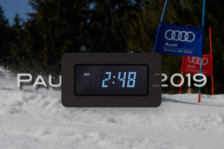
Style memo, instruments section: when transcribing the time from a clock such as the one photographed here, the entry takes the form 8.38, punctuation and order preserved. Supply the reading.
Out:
2.48
